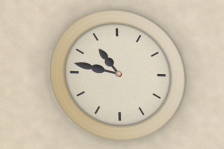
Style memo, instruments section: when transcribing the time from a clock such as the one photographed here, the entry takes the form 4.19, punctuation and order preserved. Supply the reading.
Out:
10.47
